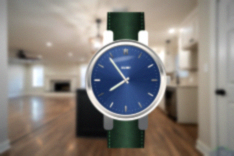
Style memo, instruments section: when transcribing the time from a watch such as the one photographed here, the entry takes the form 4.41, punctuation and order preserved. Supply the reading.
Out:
7.54
